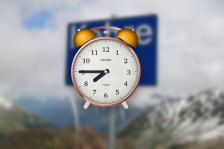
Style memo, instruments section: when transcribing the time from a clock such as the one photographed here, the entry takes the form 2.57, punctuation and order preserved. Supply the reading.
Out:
7.45
